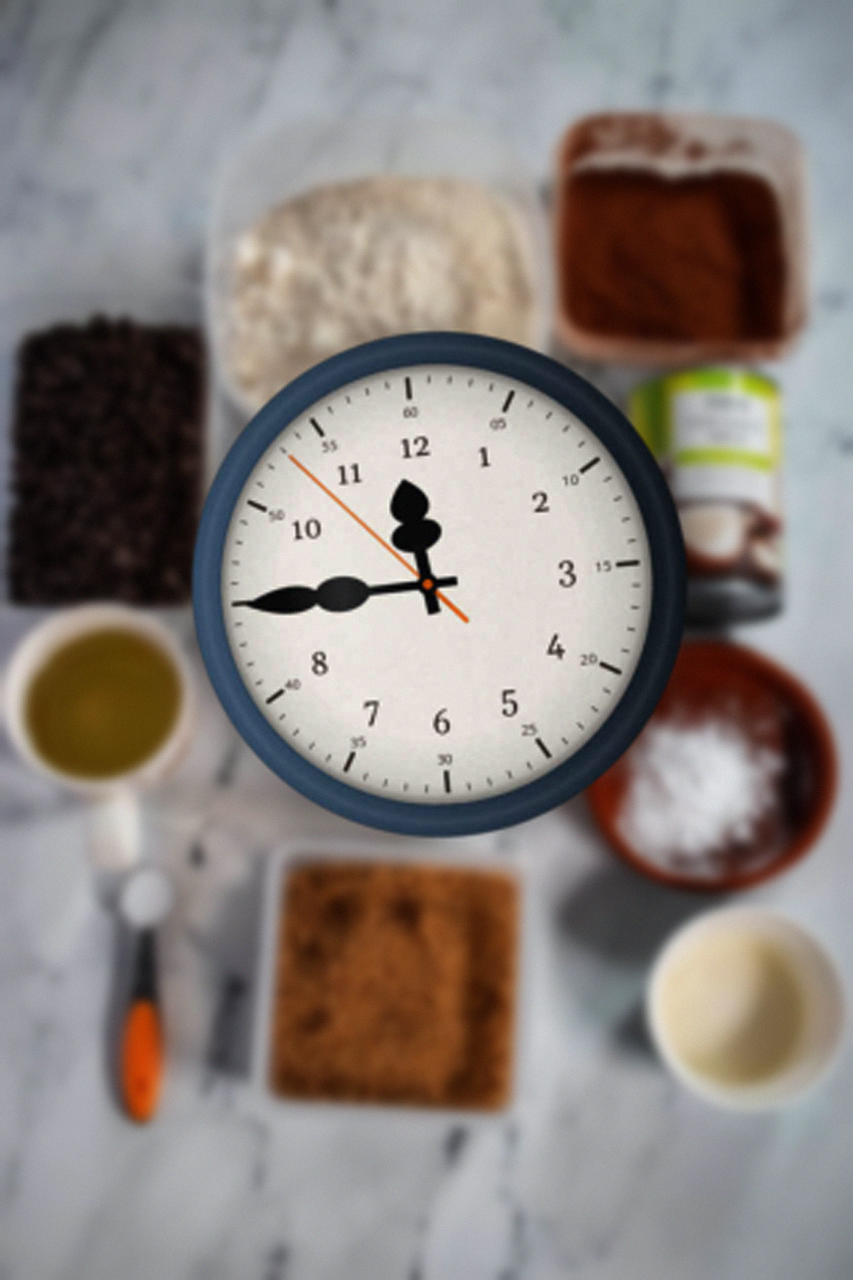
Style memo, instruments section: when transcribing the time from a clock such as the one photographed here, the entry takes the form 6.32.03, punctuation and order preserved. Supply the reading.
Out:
11.44.53
